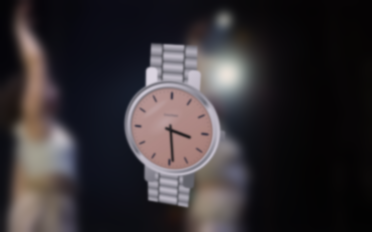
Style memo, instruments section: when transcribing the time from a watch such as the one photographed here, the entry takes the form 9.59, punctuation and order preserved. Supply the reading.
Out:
3.29
